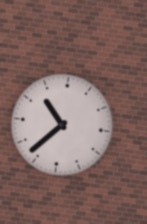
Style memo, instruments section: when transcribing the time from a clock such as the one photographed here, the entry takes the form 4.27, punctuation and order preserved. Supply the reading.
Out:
10.37
